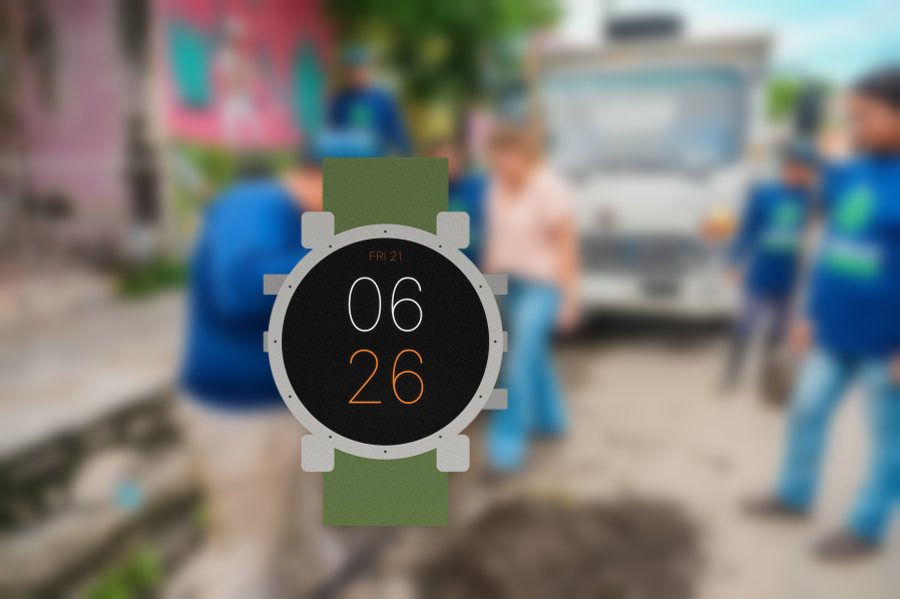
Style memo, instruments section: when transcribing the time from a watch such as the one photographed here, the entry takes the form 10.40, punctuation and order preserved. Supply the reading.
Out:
6.26
